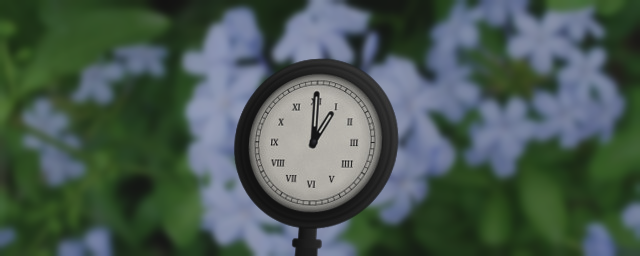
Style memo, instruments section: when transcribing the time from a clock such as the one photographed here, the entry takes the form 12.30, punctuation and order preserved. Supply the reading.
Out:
1.00
